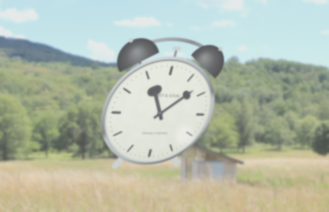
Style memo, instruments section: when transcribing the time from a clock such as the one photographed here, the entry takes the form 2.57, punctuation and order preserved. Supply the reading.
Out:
11.08
